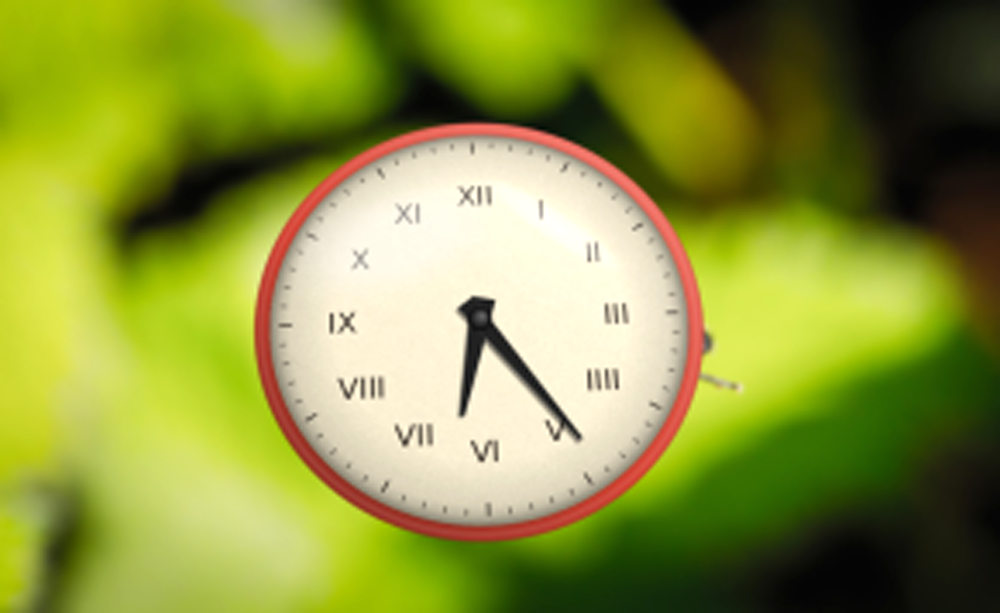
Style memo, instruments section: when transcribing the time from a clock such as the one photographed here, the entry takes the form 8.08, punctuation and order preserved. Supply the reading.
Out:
6.24
